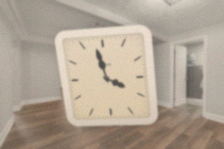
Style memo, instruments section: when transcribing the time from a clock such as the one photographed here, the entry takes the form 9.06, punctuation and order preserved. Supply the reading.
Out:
3.58
